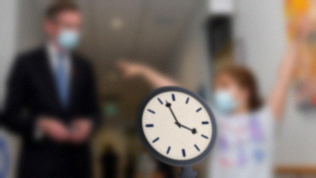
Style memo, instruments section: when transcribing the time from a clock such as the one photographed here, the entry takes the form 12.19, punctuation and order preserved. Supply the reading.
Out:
3.57
